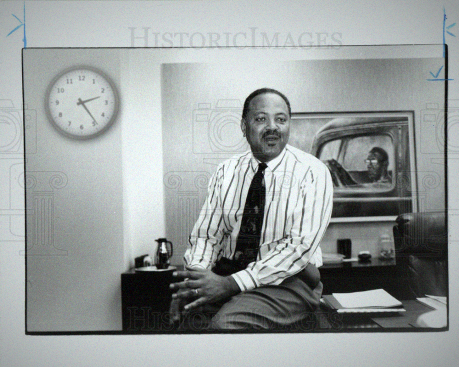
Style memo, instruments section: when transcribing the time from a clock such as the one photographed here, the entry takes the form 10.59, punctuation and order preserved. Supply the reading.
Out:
2.24
